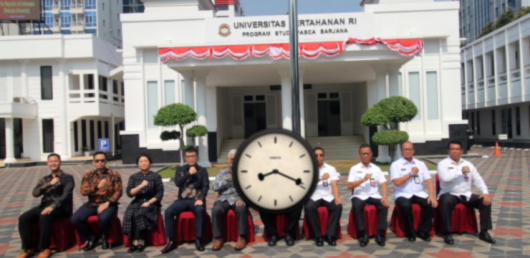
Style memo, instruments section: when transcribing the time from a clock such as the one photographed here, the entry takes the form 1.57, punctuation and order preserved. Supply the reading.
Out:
8.19
